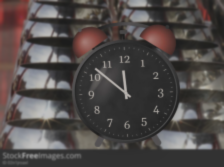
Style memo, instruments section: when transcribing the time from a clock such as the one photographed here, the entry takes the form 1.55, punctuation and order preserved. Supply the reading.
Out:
11.52
